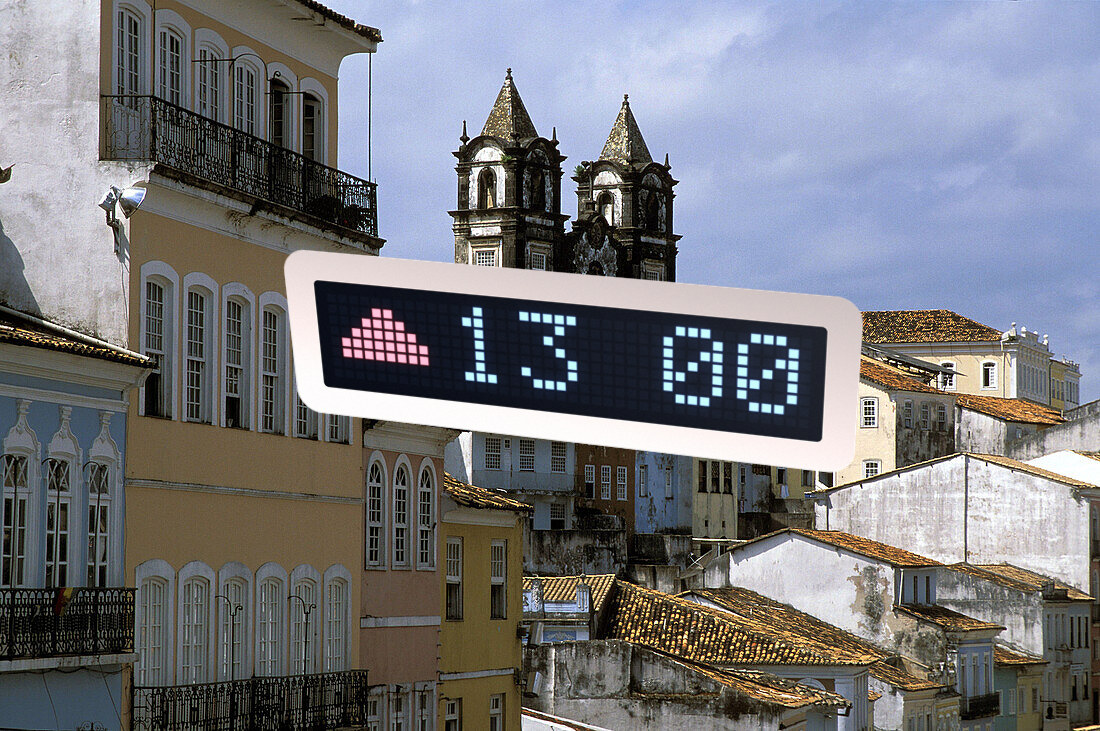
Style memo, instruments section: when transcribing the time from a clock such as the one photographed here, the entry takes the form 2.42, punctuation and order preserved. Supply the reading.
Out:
13.00
